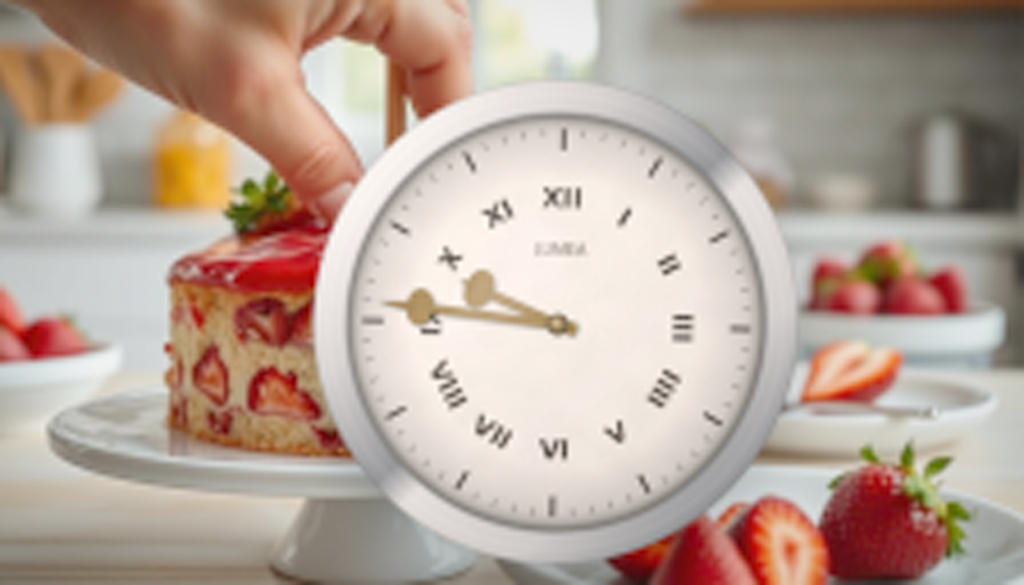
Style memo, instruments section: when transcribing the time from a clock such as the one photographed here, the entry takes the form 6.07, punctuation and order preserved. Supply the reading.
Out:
9.46
